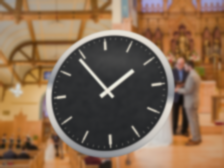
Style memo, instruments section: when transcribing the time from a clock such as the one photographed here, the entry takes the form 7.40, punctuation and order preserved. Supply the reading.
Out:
1.54
